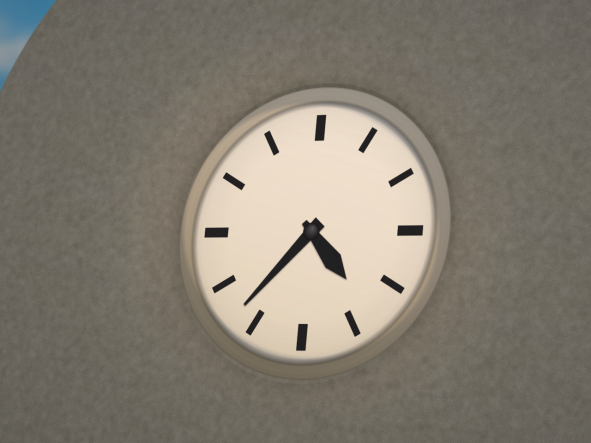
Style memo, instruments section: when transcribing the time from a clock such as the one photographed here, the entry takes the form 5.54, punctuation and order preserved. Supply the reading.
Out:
4.37
